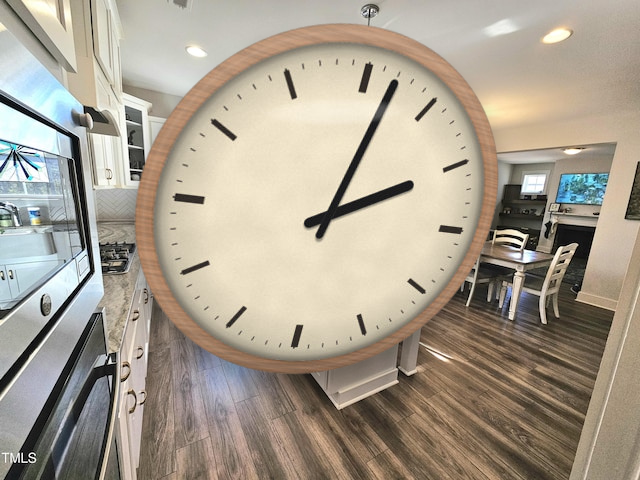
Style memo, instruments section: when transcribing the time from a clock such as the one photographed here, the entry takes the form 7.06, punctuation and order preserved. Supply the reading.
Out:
2.02
